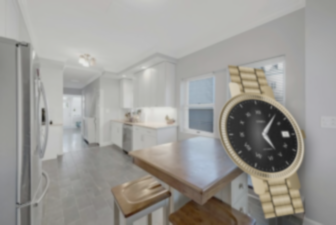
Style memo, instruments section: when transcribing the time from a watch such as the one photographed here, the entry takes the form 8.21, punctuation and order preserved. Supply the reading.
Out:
5.07
